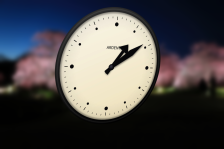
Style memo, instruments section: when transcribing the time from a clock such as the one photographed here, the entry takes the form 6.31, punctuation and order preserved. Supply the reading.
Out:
1.09
